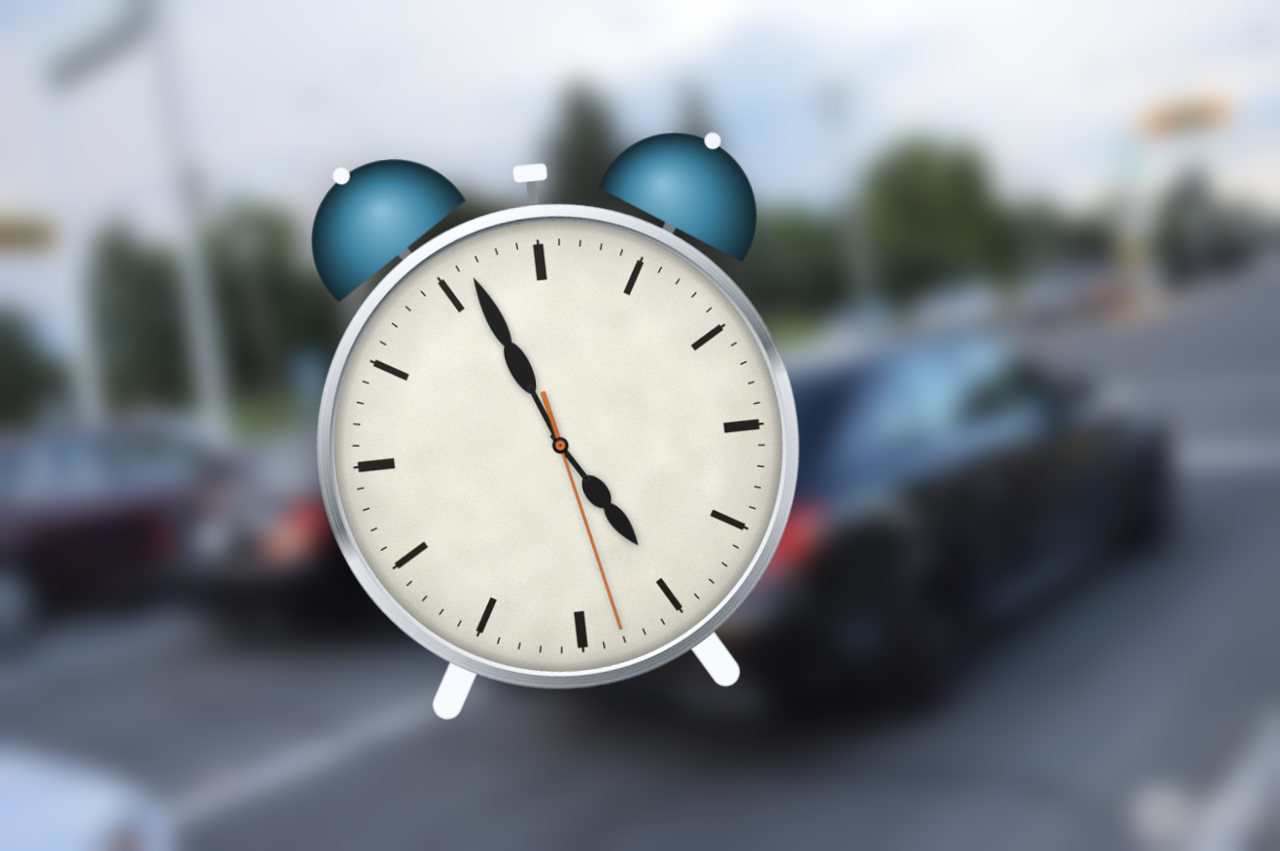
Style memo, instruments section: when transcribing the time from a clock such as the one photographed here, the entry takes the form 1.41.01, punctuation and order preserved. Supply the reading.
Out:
4.56.28
